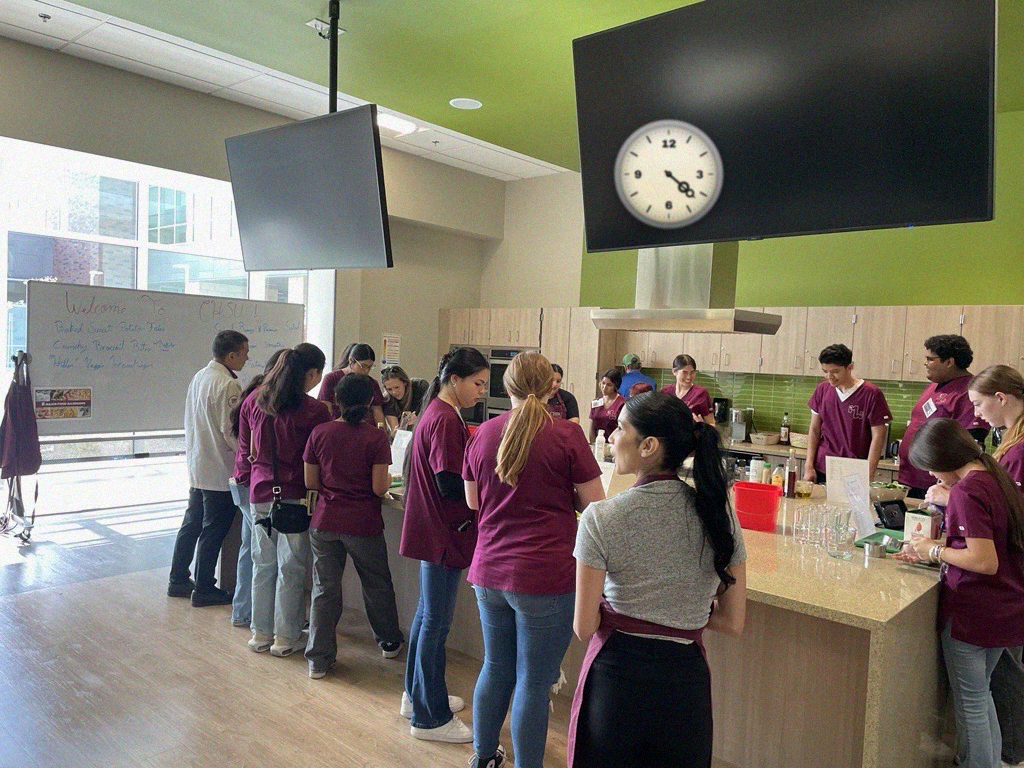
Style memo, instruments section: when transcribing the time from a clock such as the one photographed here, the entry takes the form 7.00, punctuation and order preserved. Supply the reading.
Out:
4.22
